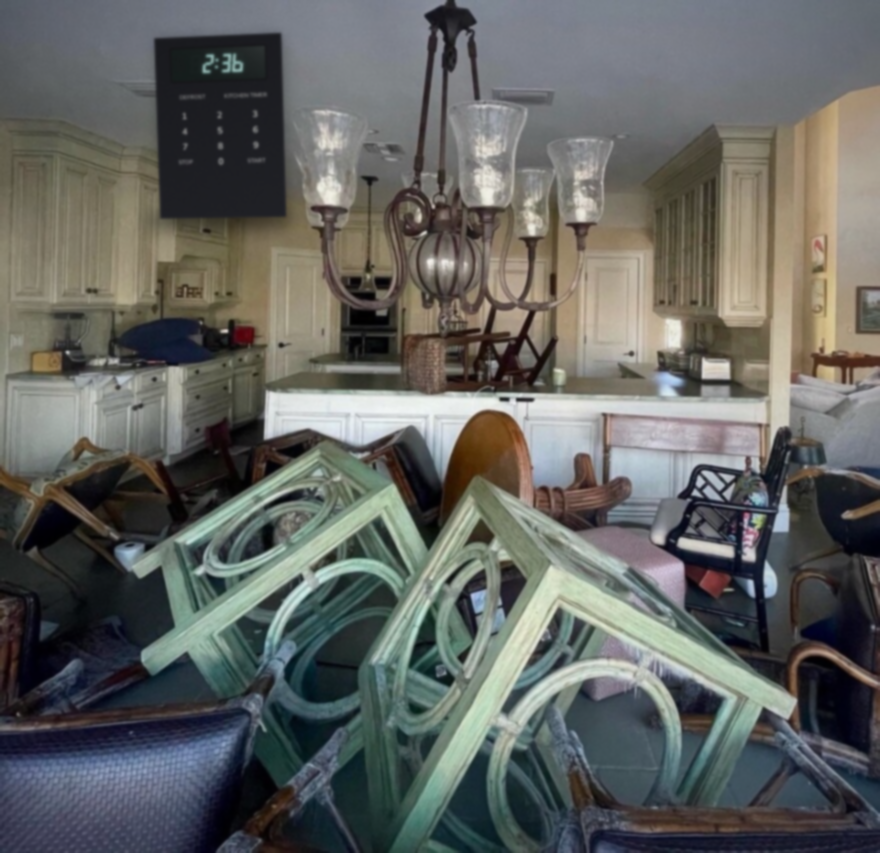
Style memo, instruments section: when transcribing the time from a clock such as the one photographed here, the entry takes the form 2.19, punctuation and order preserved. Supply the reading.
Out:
2.36
